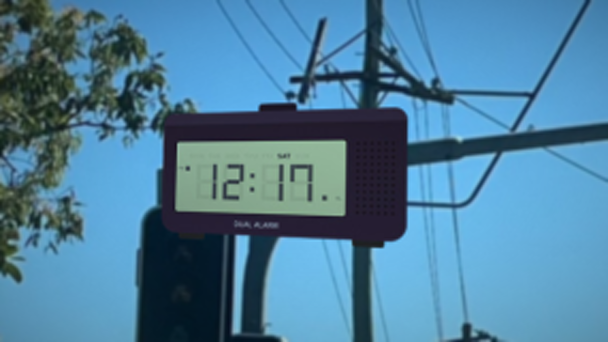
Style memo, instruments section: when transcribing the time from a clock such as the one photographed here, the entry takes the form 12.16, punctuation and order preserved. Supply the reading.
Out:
12.17
